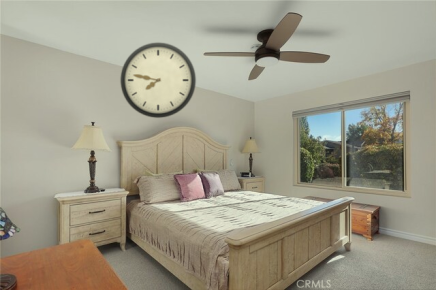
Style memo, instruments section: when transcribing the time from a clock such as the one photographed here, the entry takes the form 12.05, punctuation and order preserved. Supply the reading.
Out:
7.47
